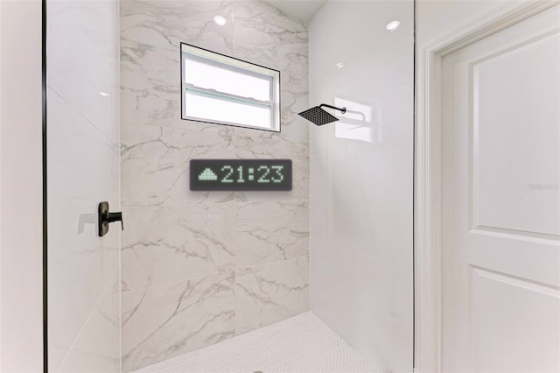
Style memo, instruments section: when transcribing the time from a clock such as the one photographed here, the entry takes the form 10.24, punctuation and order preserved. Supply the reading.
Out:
21.23
